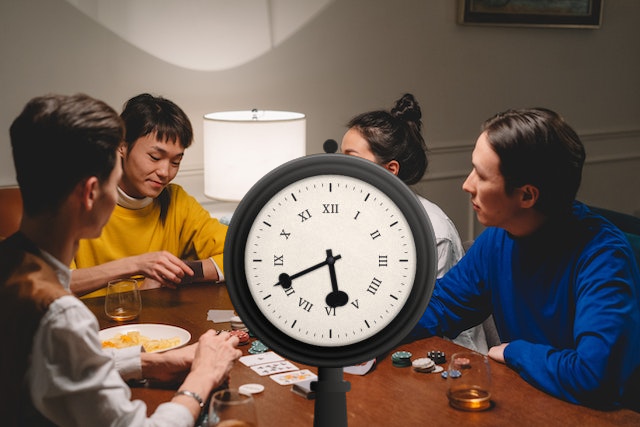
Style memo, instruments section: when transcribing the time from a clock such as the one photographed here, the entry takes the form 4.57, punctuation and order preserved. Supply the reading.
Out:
5.41
